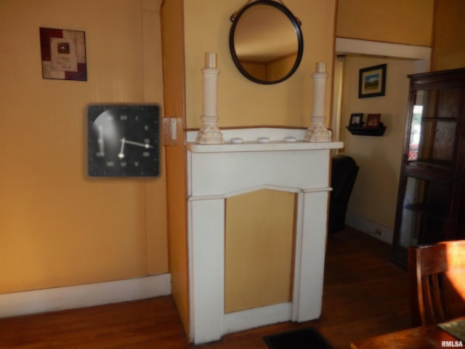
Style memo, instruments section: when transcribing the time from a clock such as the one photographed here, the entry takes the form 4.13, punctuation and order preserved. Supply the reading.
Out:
6.17
